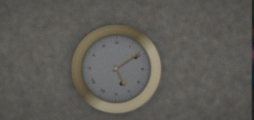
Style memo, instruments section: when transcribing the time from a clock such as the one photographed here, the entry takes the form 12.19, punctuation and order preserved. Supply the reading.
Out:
5.09
